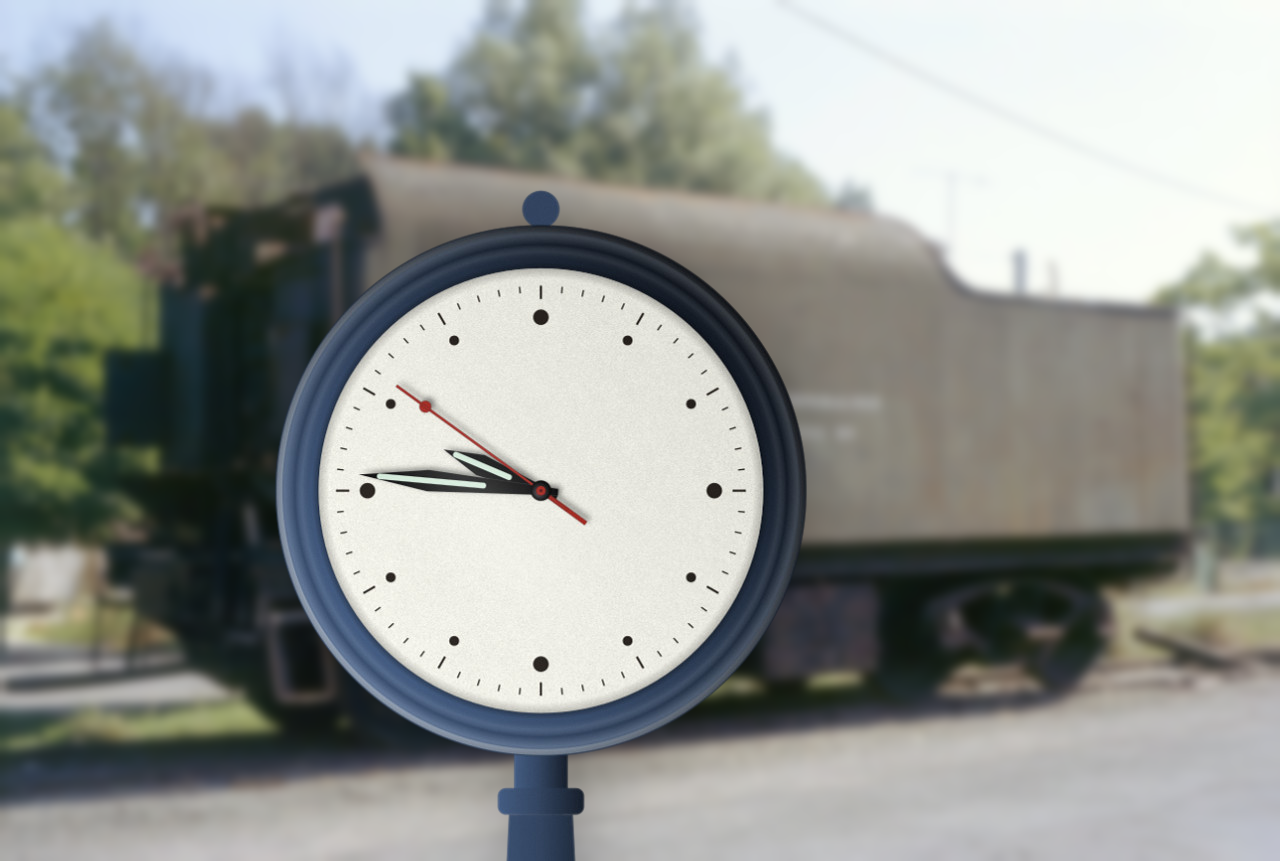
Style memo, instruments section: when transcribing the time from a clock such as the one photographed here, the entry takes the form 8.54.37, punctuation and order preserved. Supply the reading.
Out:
9.45.51
